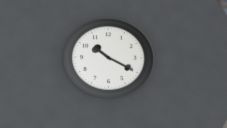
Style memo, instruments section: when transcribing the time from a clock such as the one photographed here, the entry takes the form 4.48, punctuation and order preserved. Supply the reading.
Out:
10.20
